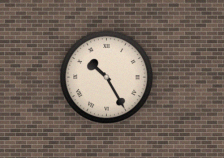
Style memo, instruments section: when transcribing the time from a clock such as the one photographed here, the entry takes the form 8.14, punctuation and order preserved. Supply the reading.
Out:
10.25
